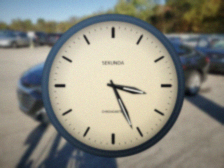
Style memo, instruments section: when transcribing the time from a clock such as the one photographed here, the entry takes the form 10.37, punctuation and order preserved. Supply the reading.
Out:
3.26
